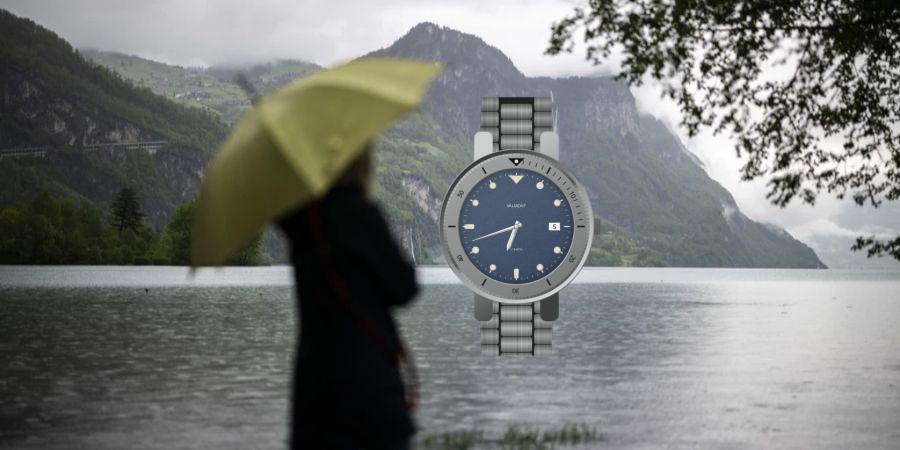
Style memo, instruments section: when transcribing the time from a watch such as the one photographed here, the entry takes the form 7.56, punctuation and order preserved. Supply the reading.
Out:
6.42
